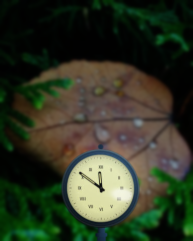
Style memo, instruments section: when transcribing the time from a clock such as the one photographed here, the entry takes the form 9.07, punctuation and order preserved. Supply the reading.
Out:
11.51
